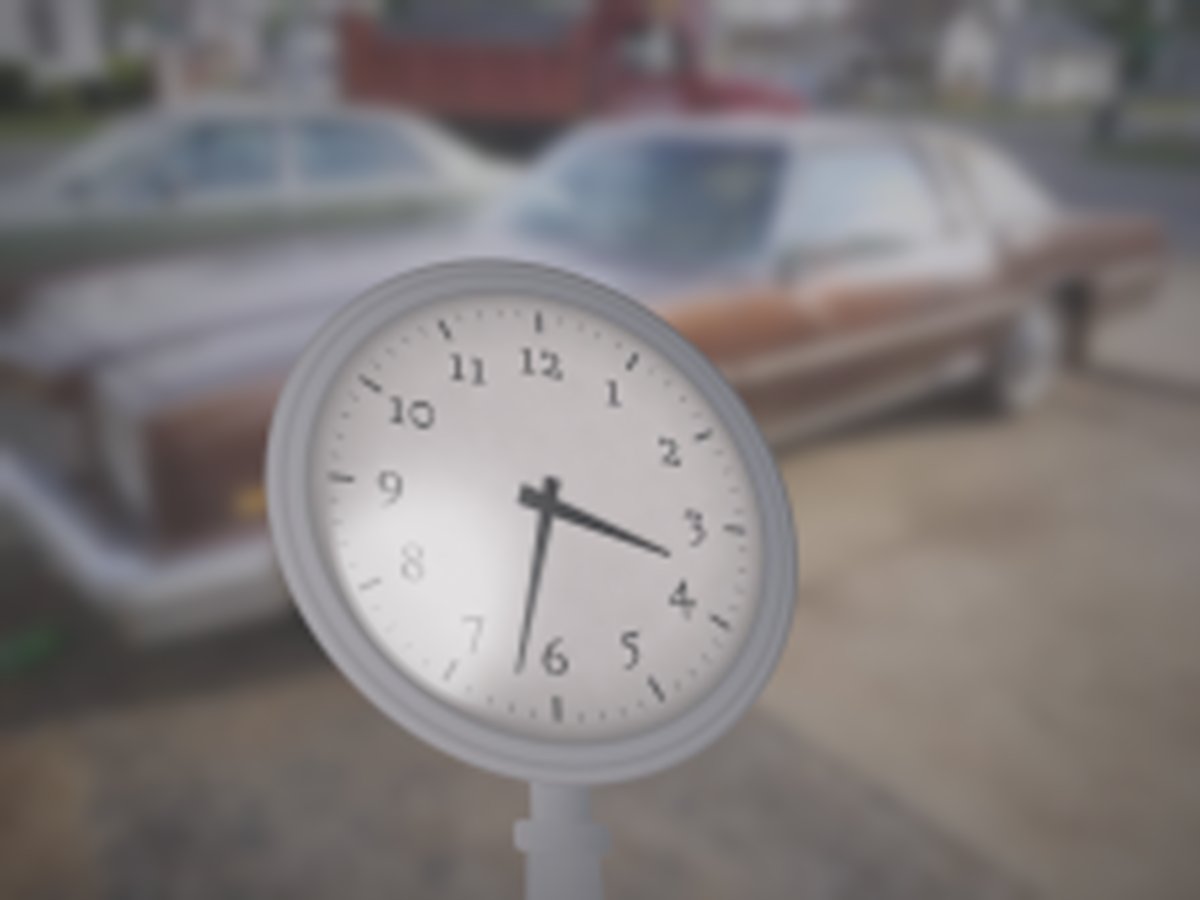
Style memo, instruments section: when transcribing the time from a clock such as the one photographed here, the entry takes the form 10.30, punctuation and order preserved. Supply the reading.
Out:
3.32
